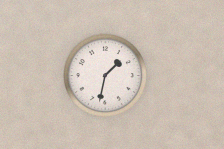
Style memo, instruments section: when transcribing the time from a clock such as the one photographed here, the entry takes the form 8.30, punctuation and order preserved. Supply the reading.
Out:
1.32
